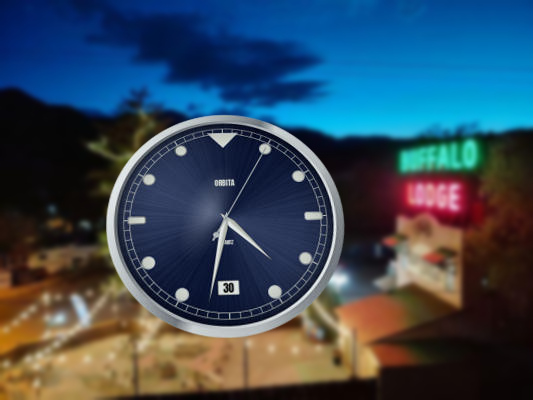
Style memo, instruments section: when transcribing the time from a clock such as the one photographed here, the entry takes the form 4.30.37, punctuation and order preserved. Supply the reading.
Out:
4.32.05
